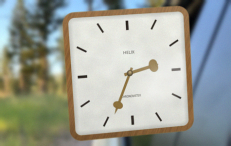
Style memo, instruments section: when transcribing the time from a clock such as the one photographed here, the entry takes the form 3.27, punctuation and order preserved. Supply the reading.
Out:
2.34
